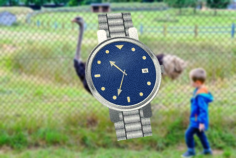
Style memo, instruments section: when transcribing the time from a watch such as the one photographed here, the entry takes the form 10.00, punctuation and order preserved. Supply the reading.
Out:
10.34
